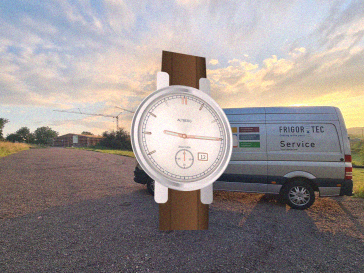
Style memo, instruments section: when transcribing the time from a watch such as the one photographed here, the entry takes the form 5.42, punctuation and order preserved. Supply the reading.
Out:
9.15
